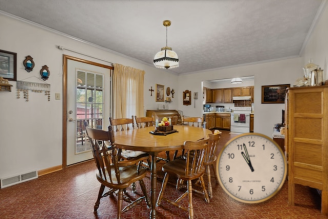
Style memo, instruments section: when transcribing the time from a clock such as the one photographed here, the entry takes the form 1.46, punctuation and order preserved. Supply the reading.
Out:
10.57
